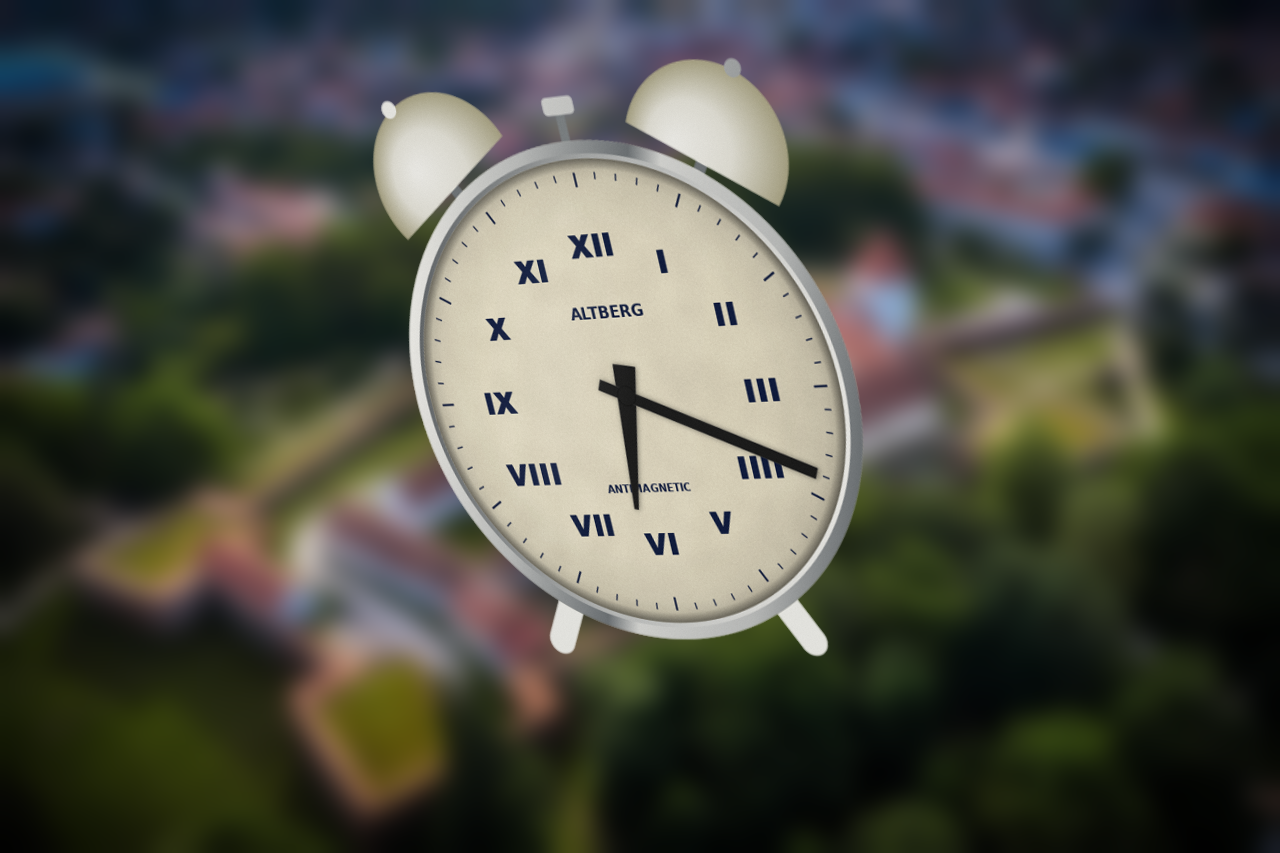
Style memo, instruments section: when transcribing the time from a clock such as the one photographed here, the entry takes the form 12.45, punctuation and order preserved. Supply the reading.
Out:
6.19
